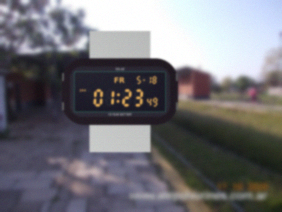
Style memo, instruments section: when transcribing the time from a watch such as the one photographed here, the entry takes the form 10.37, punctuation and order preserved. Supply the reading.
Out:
1.23
